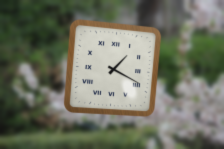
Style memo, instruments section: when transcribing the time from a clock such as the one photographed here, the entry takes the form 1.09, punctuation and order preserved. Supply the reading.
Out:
1.19
